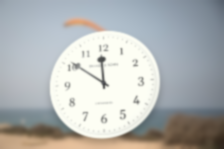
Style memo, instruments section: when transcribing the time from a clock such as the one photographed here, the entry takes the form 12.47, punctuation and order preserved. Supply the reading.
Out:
11.51
